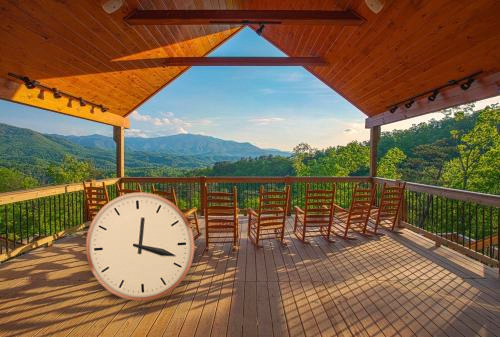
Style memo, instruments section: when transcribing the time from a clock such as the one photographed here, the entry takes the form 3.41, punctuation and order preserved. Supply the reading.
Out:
12.18
